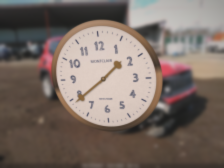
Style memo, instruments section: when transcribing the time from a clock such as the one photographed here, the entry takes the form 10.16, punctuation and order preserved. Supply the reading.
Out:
1.39
